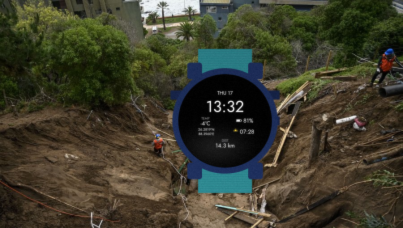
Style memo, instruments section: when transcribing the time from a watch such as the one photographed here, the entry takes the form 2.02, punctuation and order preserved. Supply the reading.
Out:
13.32
